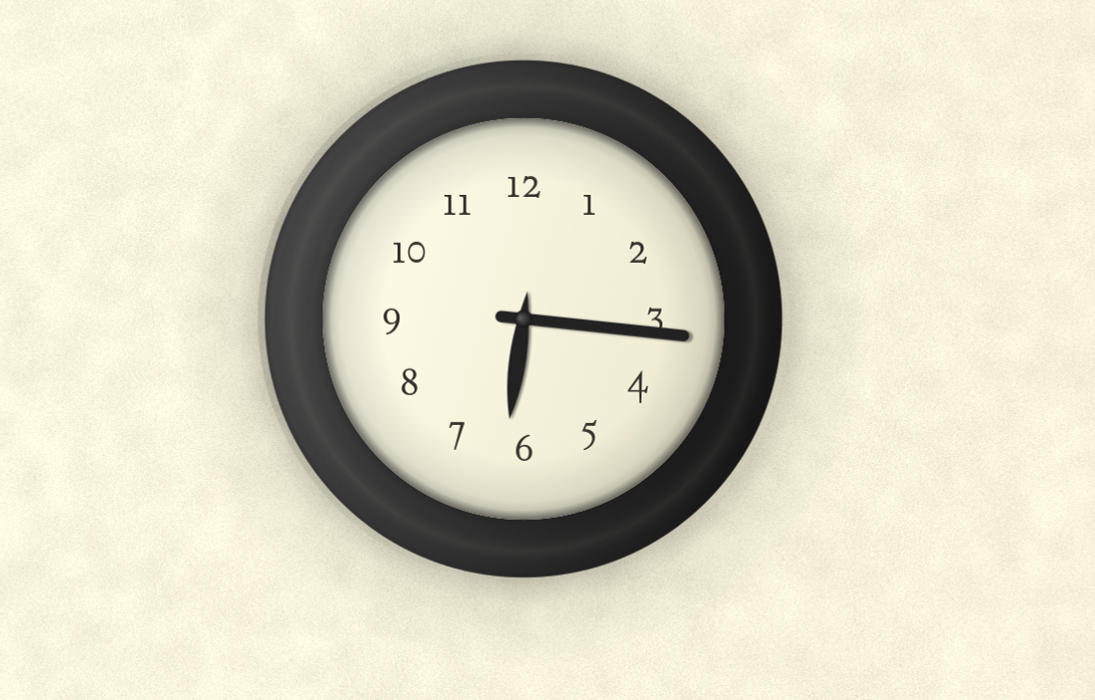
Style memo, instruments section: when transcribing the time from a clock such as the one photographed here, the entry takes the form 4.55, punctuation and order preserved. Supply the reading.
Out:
6.16
